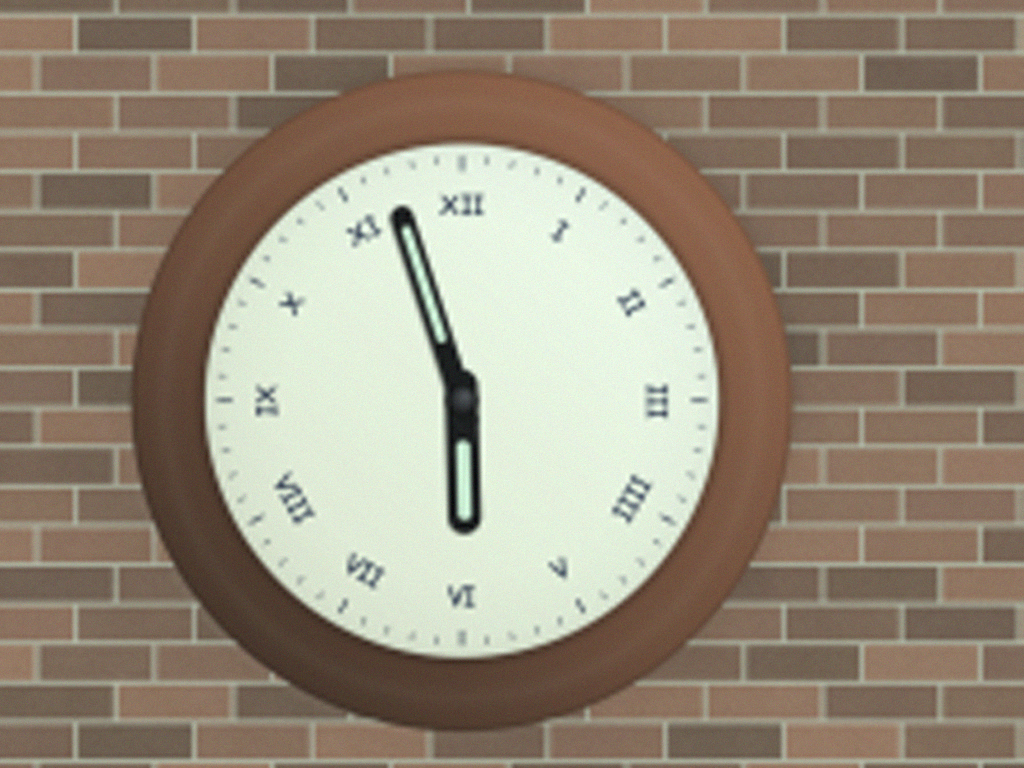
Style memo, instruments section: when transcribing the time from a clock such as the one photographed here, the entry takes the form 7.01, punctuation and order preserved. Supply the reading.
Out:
5.57
